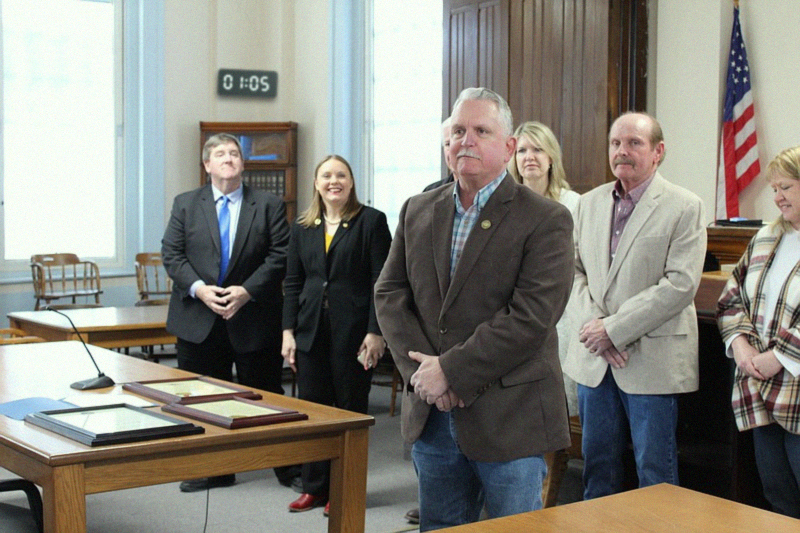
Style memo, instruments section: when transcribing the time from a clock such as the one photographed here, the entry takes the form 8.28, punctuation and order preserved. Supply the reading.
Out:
1.05
